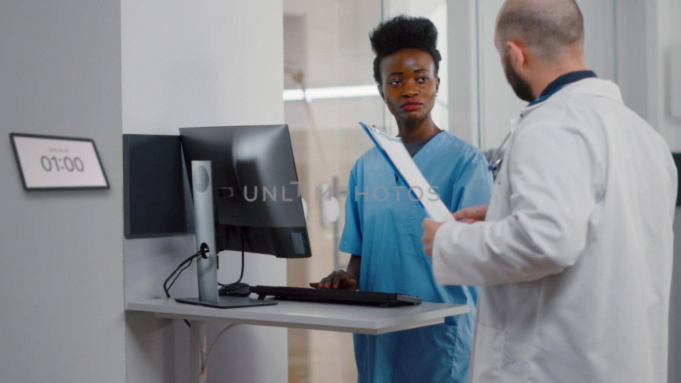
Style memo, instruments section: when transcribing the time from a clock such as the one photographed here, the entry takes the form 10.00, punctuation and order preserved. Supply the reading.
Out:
1.00
